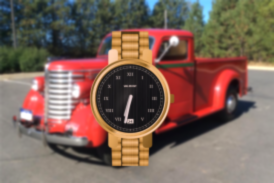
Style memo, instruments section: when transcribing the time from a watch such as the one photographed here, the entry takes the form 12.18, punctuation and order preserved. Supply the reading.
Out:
6.32
